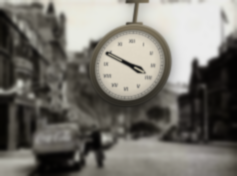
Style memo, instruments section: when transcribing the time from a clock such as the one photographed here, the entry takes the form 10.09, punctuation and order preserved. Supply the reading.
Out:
3.49
